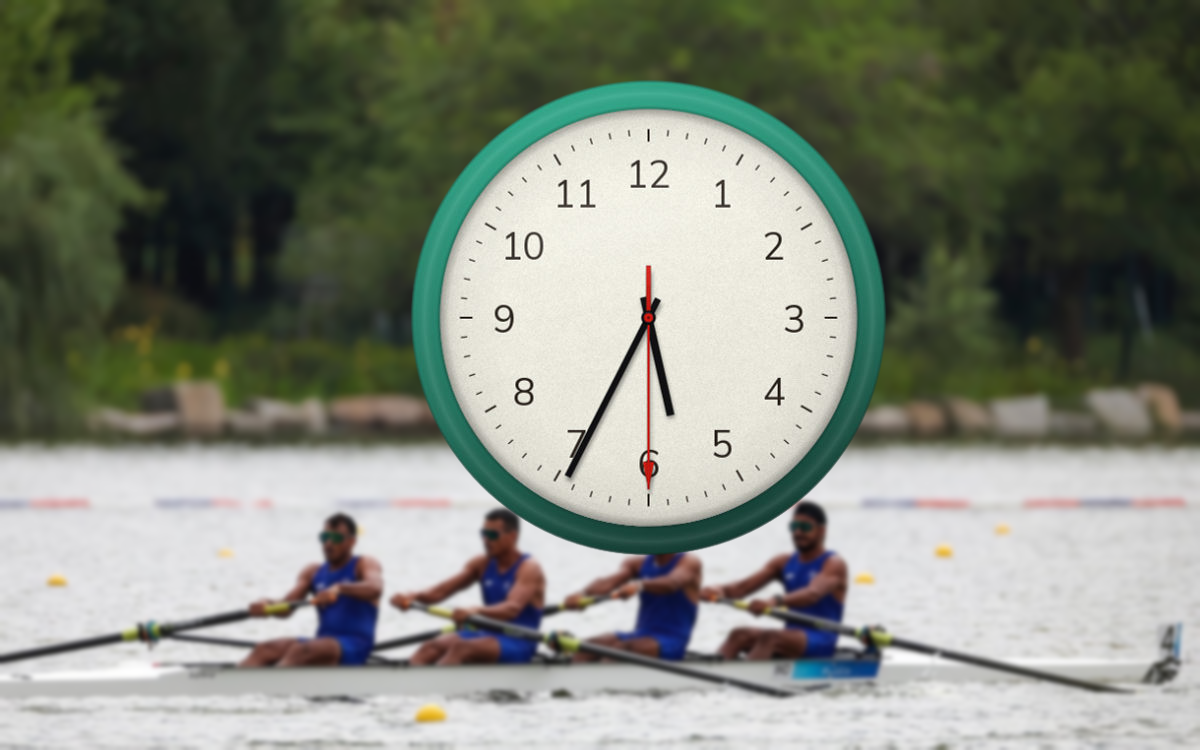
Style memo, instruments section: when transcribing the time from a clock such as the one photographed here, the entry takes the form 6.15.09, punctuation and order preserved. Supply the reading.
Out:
5.34.30
